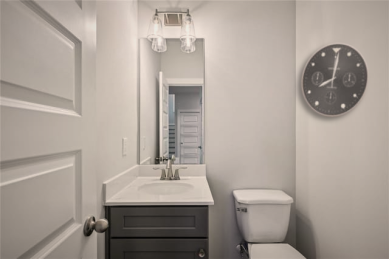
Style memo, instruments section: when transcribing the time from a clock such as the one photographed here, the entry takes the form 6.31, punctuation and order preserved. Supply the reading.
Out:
8.01
